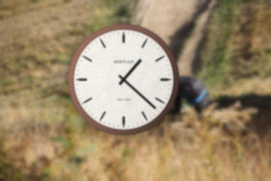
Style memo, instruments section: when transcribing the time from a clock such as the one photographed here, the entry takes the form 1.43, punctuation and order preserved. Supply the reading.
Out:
1.22
